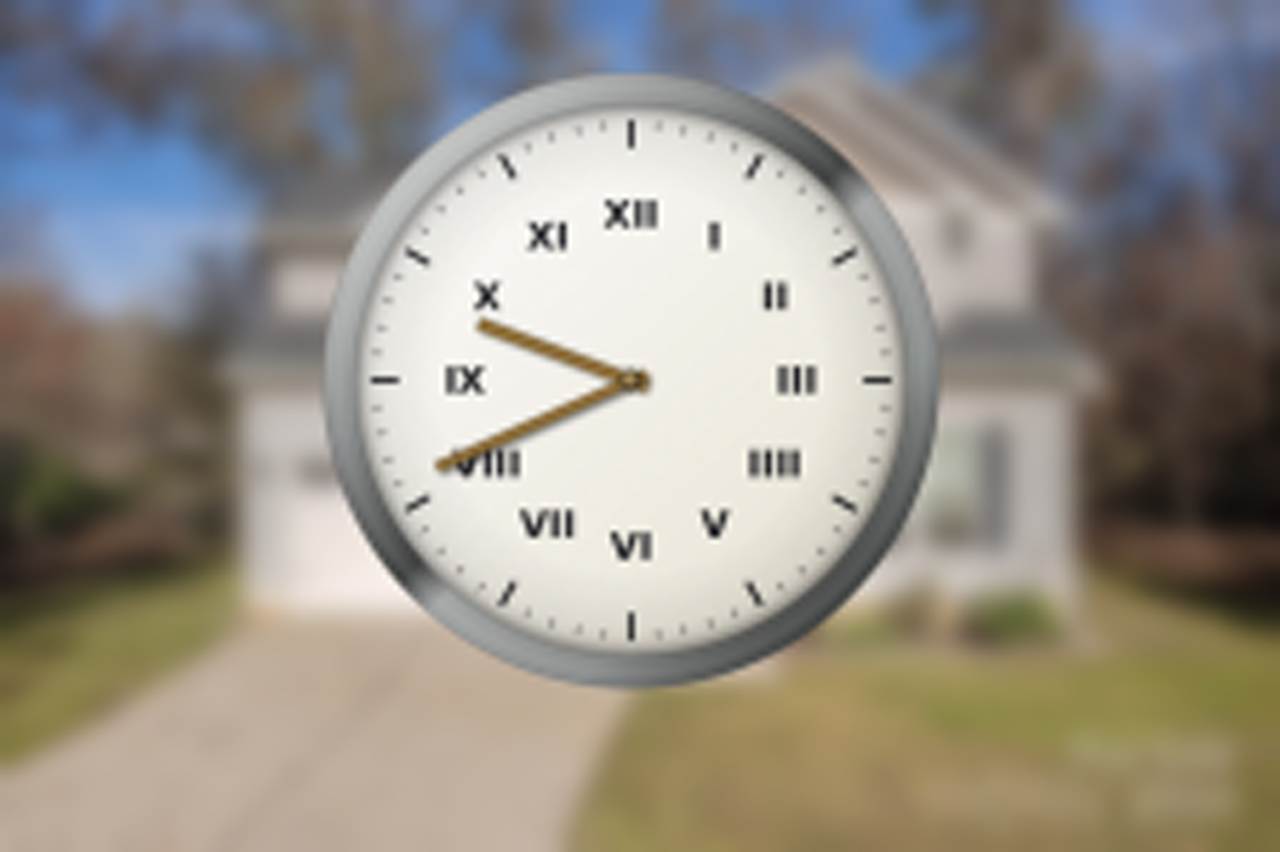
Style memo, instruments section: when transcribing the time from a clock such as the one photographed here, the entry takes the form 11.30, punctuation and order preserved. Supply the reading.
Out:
9.41
